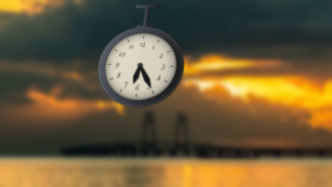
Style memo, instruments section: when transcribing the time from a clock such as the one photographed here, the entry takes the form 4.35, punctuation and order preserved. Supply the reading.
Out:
6.25
